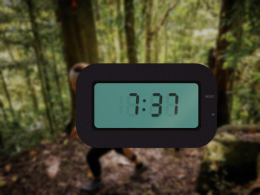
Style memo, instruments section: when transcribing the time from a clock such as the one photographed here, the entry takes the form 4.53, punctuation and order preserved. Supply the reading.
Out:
7.37
